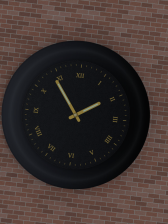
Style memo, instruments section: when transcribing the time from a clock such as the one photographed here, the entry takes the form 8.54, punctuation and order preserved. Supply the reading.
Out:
1.54
